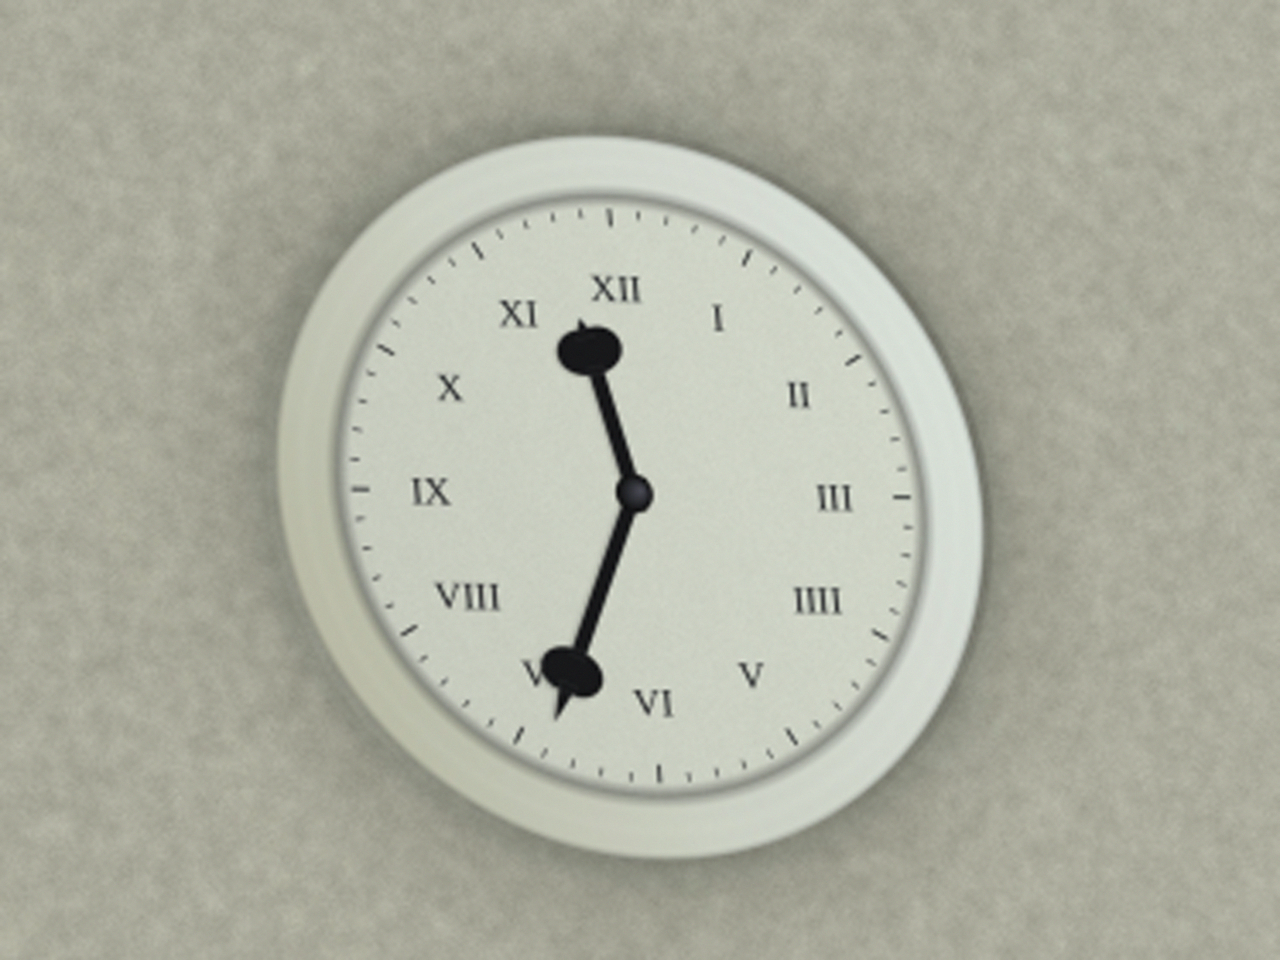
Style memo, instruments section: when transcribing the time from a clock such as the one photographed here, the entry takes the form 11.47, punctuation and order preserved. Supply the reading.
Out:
11.34
